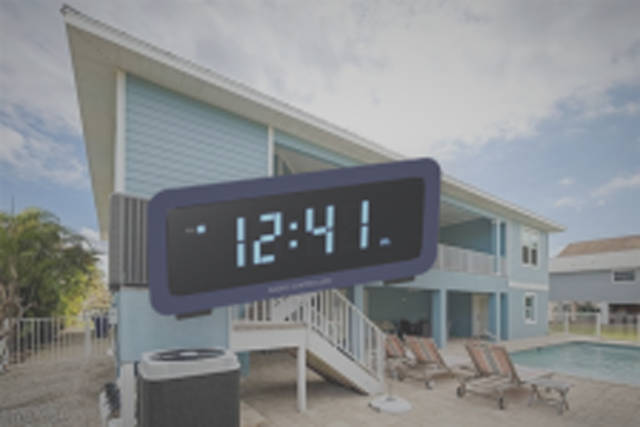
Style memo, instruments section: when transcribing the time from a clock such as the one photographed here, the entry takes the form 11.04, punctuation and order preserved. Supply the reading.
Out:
12.41
